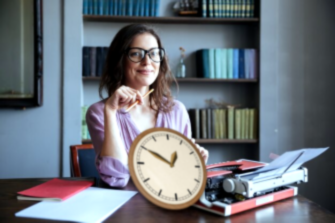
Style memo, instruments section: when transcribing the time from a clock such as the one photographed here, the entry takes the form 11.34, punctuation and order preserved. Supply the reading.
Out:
12.50
